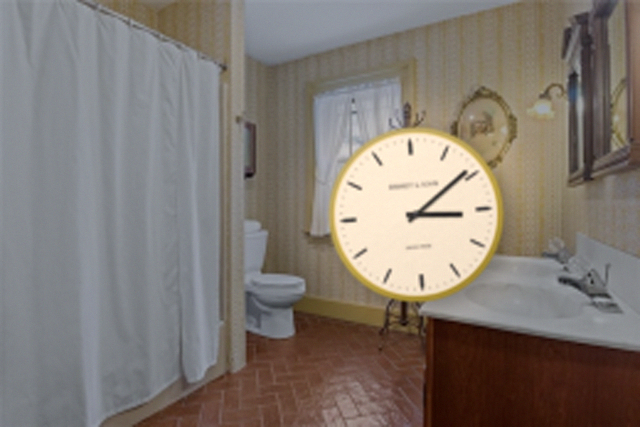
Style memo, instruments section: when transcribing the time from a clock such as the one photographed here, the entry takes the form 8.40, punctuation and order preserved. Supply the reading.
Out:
3.09
